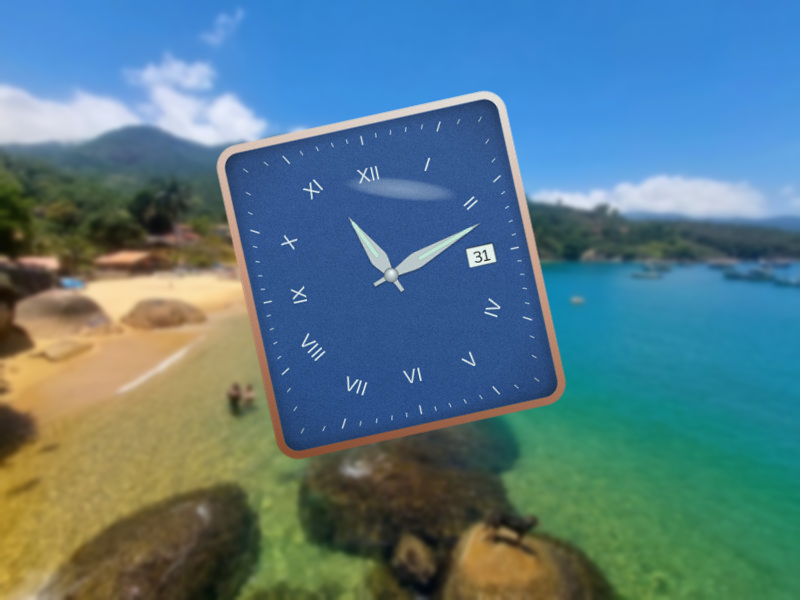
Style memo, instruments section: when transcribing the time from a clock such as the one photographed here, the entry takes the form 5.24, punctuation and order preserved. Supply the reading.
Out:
11.12
